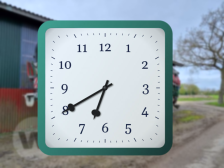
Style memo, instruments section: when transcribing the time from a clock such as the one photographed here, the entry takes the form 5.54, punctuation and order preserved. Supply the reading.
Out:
6.40
